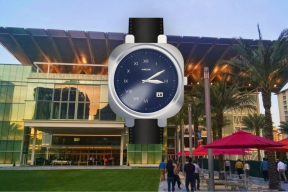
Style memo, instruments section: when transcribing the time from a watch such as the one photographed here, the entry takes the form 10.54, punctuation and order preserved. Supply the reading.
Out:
3.10
